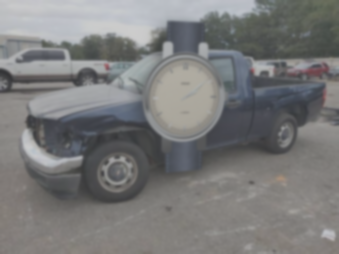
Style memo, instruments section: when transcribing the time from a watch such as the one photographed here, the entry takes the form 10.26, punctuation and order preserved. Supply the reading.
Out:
2.09
